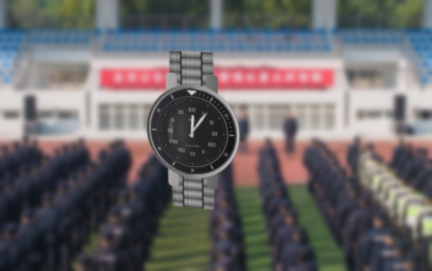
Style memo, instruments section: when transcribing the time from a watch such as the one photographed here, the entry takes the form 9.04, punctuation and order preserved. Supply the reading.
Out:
12.06
